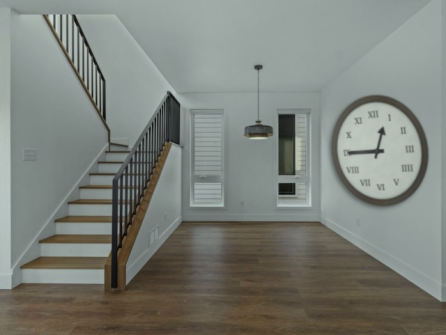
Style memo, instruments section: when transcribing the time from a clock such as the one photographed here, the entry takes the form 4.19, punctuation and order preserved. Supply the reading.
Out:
12.45
